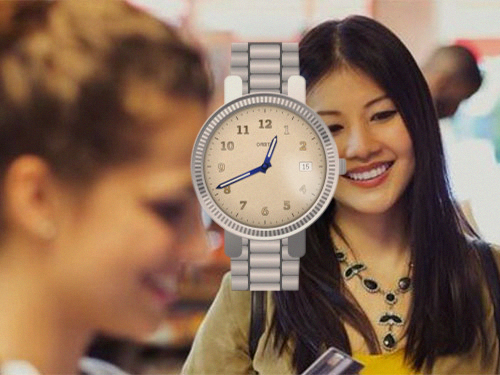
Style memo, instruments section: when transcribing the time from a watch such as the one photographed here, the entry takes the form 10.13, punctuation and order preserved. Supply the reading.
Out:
12.41
